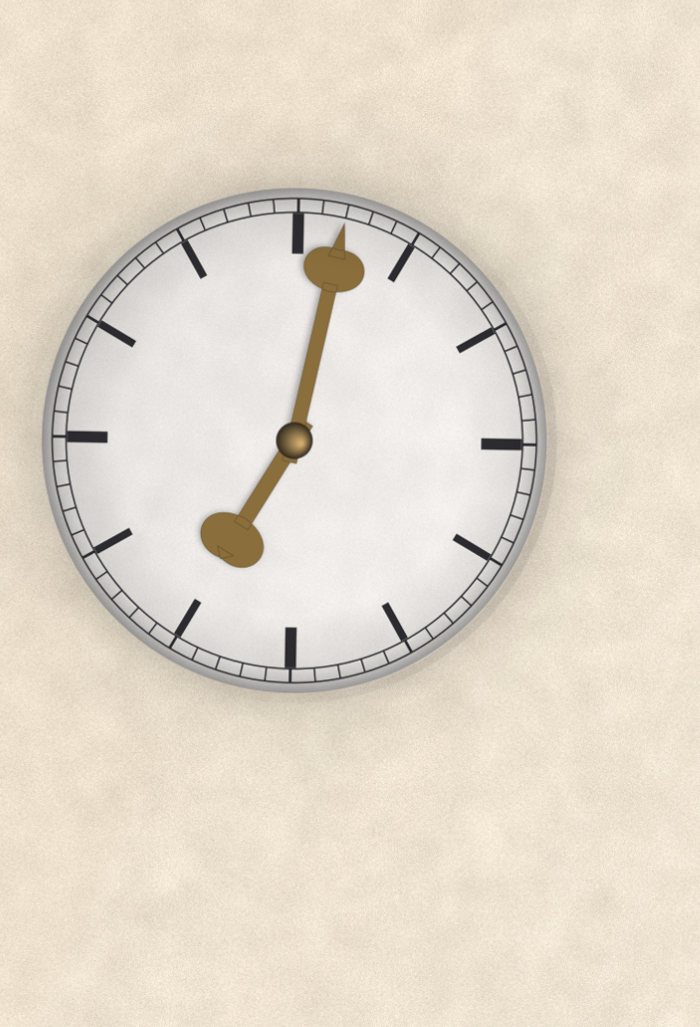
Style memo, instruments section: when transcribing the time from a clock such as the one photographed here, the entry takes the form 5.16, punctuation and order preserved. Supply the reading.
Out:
7.02
